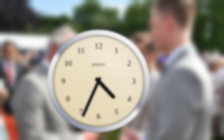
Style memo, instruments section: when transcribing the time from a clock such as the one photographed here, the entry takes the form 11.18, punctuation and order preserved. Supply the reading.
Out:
4.34
